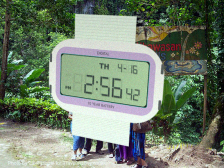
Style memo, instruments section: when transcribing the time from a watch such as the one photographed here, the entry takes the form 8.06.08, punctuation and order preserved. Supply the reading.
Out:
2.56.42
